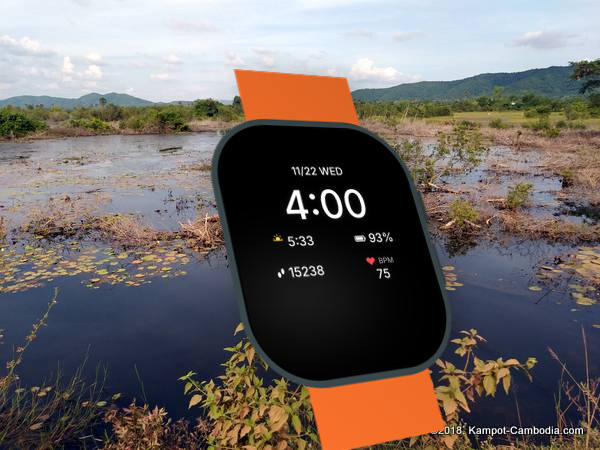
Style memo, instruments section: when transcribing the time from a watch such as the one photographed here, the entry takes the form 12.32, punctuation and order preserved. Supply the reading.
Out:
4.00
